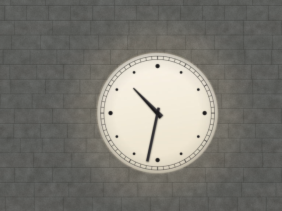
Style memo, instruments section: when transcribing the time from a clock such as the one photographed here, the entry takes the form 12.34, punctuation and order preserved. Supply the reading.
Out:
10.32
